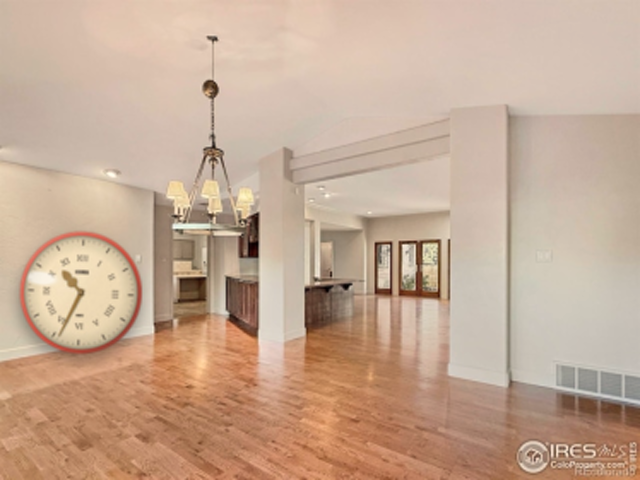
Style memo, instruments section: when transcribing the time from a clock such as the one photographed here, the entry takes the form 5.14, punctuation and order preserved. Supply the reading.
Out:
10.34
